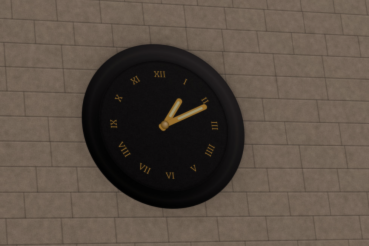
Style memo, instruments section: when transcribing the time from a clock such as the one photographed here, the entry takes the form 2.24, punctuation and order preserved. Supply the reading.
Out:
1.11
